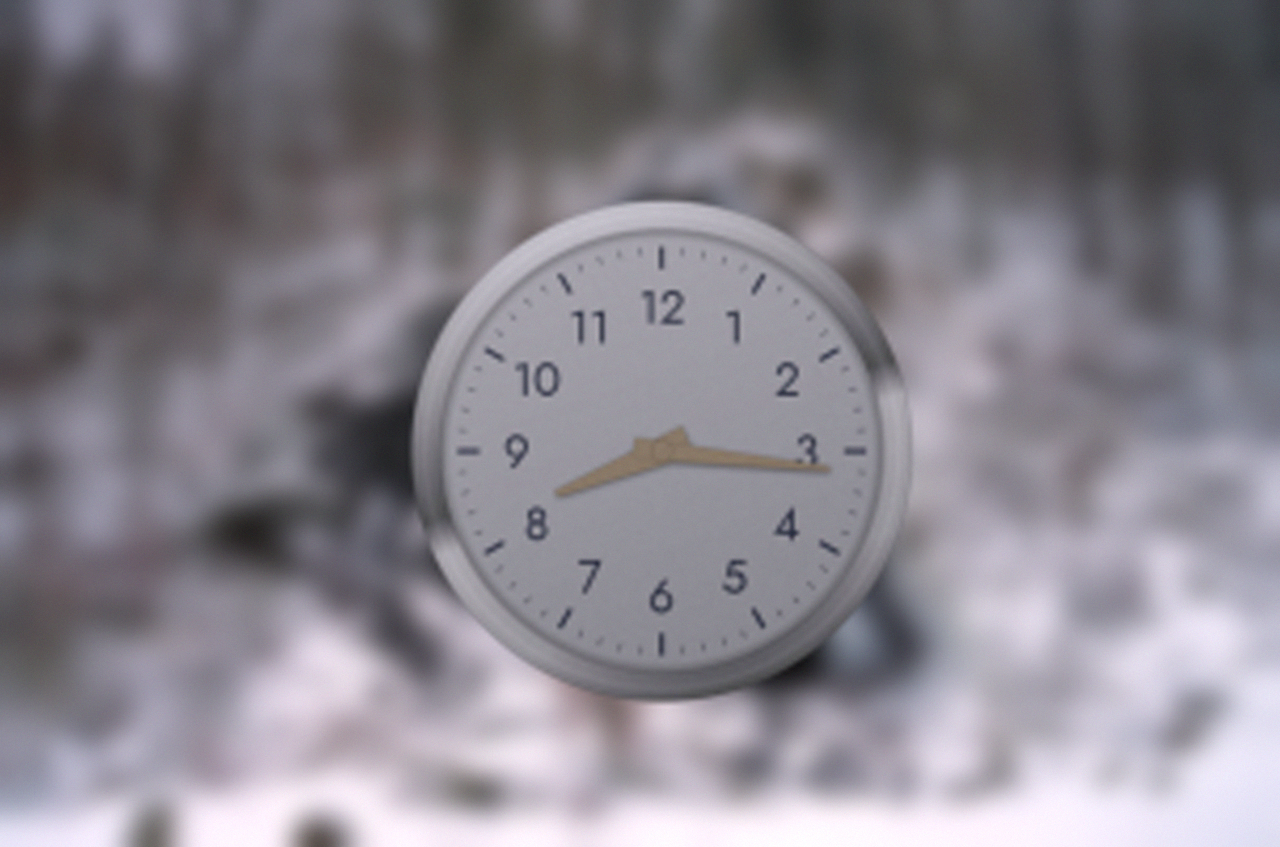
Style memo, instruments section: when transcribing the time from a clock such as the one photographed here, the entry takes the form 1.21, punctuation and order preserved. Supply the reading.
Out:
8.16
